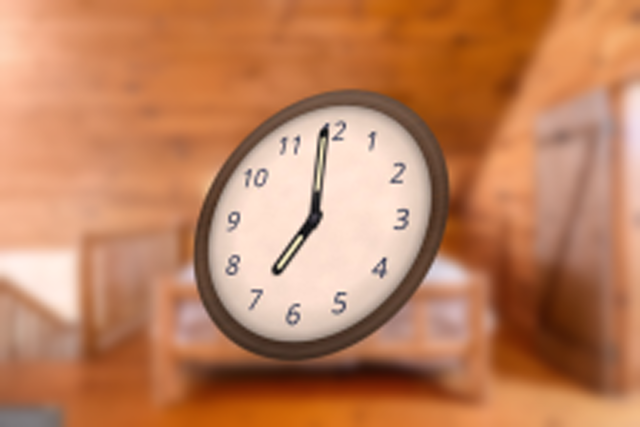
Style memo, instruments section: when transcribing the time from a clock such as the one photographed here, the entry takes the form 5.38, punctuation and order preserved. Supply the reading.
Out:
6.59
